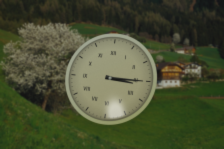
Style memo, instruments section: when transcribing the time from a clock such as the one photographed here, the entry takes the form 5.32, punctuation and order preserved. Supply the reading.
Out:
3.15
